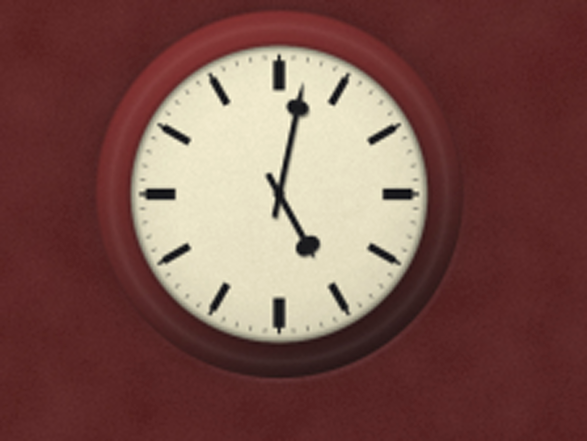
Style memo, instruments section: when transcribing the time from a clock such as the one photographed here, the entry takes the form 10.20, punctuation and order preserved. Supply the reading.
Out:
5.02
